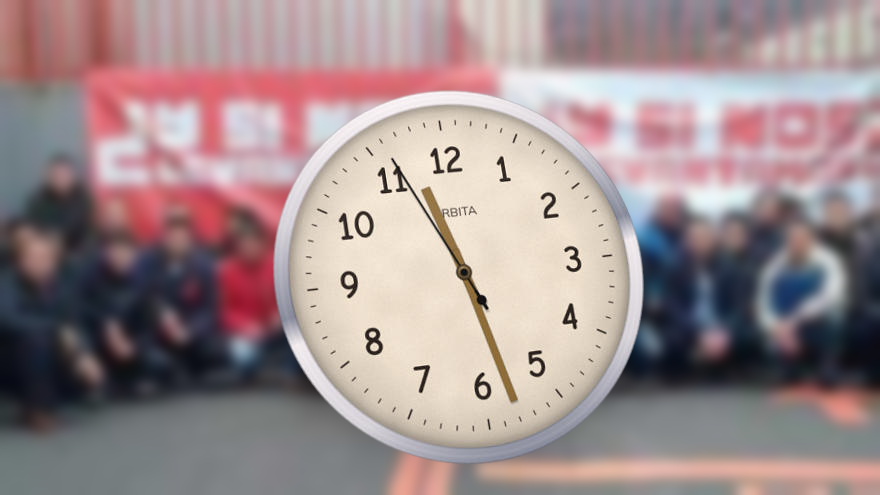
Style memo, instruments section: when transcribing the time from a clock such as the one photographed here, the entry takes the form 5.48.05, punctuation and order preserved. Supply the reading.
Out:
11.27.56
